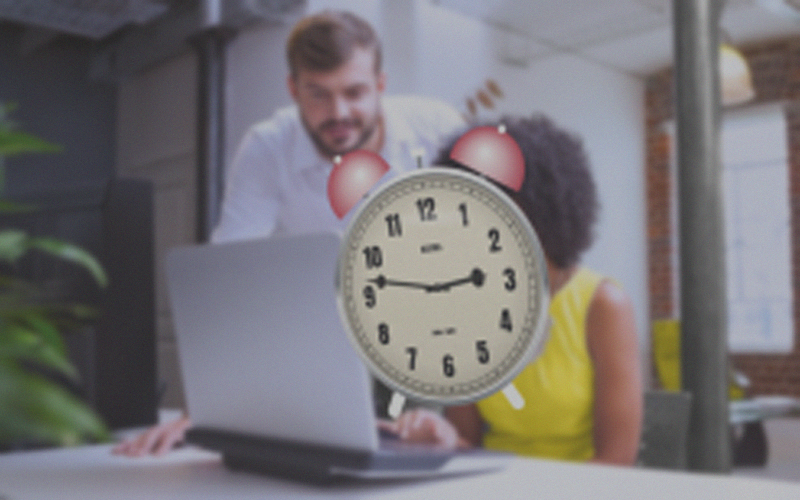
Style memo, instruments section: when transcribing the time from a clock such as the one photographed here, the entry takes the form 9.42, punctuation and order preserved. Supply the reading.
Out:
2.47
